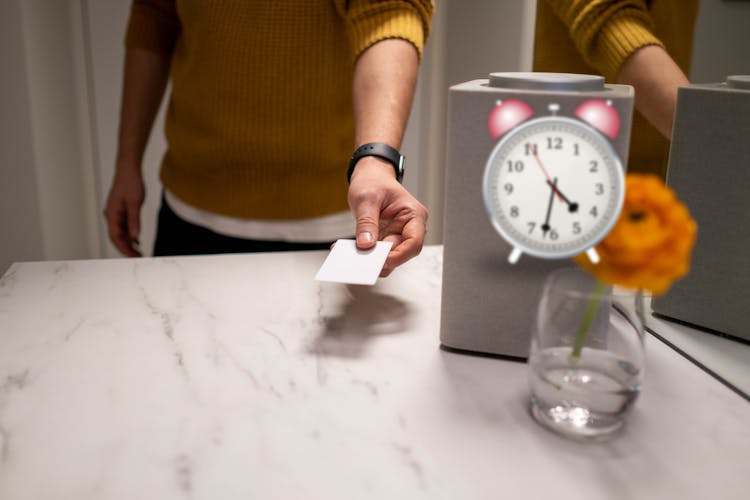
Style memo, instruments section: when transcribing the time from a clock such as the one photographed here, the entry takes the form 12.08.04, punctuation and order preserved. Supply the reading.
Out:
4.31.55
